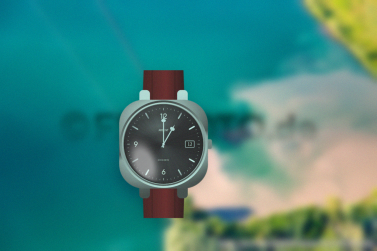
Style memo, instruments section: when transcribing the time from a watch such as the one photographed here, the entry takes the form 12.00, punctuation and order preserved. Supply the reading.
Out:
1.00
